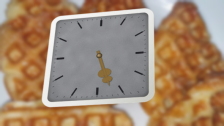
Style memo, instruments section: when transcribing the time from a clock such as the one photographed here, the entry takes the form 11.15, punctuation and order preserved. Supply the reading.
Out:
5.27
